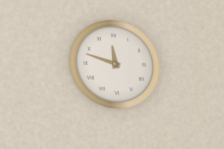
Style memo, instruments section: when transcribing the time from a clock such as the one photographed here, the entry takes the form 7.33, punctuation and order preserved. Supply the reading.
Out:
11.48
